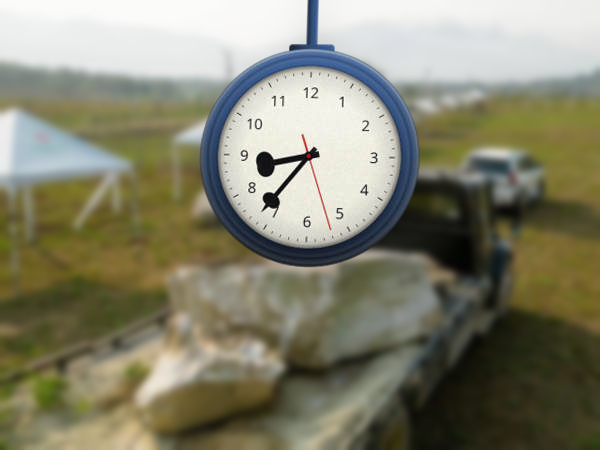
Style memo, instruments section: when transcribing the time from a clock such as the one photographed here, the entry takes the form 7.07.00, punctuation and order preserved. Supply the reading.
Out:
8.36.27
